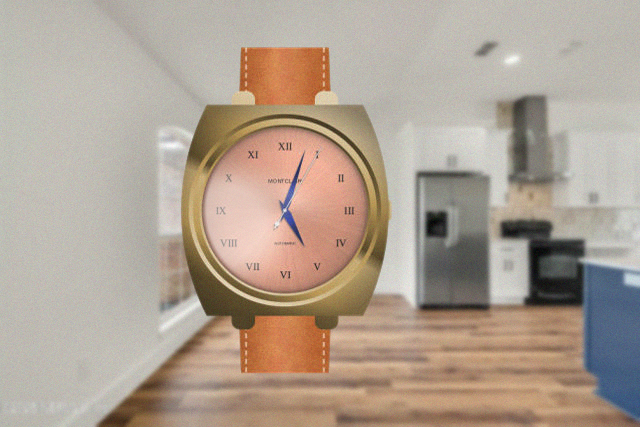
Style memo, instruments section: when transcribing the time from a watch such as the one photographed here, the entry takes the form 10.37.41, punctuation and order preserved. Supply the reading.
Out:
5.03.05
